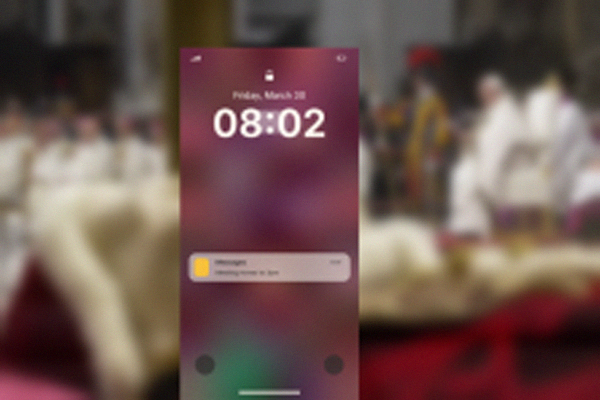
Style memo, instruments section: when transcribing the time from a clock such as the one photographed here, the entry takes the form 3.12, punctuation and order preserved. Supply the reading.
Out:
8.02
